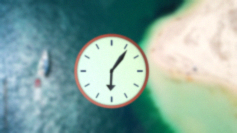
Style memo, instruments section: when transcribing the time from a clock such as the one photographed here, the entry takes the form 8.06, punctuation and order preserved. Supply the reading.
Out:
6.06
